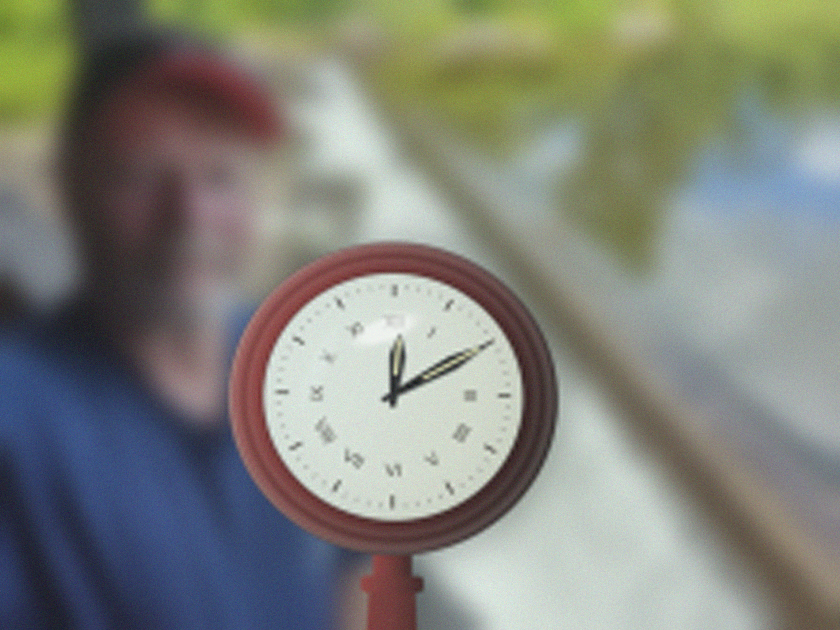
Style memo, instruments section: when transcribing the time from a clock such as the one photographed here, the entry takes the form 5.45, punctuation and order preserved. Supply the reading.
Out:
12.10
